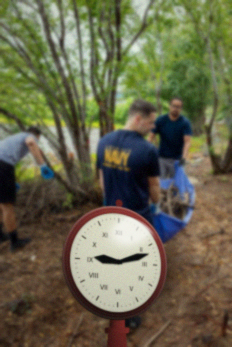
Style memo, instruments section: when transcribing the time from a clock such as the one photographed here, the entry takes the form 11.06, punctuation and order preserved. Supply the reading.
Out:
9.12
